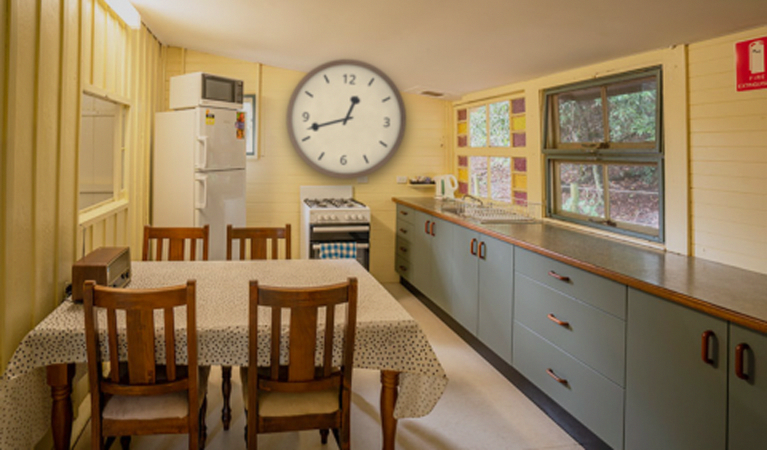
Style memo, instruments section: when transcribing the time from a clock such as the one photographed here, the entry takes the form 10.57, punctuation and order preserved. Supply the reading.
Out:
12.42
